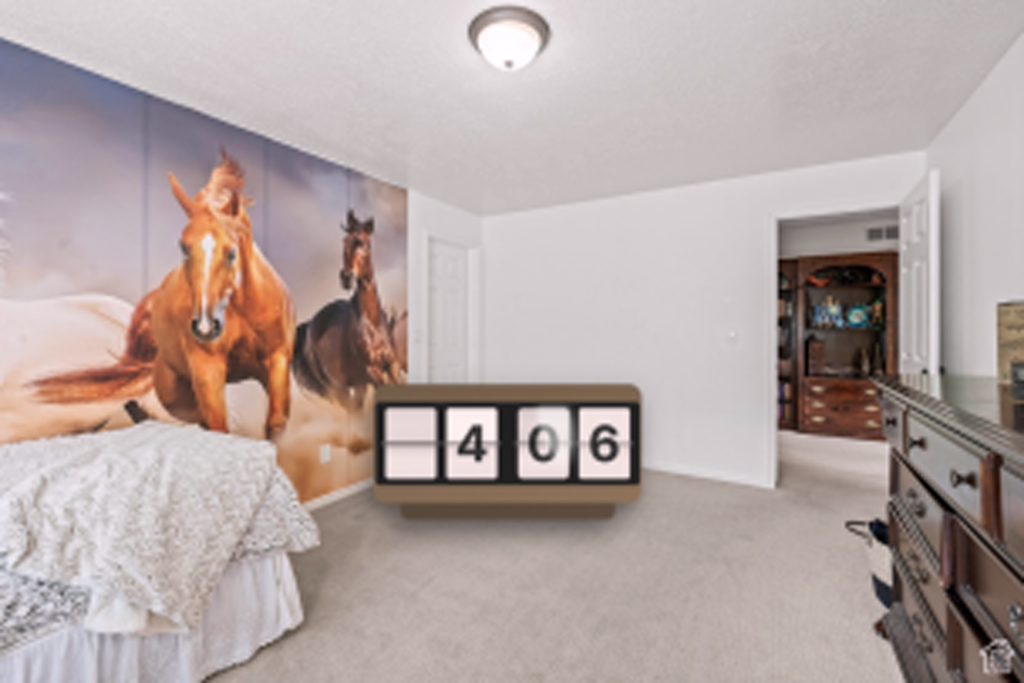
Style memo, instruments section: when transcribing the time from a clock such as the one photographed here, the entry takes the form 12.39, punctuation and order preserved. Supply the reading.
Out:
4.06
